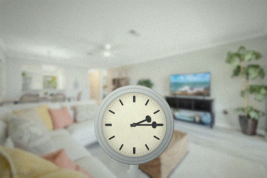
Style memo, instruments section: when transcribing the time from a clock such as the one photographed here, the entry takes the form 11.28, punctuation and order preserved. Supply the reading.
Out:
2.15
